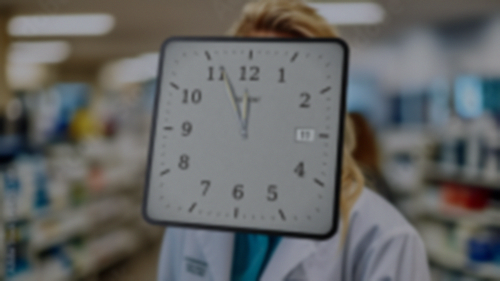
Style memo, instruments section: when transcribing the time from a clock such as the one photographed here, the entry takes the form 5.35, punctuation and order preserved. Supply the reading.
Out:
11.56
